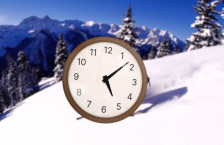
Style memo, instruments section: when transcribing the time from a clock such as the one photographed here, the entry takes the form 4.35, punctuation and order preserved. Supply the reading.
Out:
5.08
